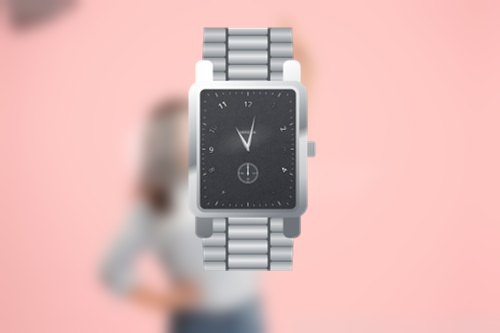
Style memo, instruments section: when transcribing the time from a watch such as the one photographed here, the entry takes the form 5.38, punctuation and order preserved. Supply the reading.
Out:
11.02
